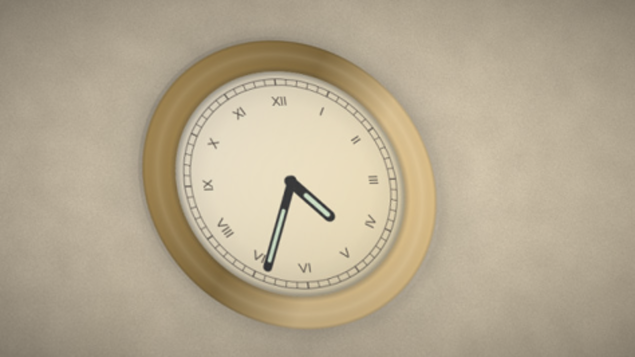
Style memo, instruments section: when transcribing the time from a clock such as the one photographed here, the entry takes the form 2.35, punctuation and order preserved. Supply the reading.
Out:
4.34
